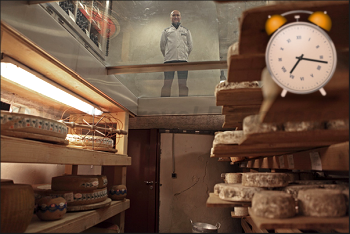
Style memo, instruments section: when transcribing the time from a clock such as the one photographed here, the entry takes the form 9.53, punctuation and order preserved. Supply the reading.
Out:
7.17
